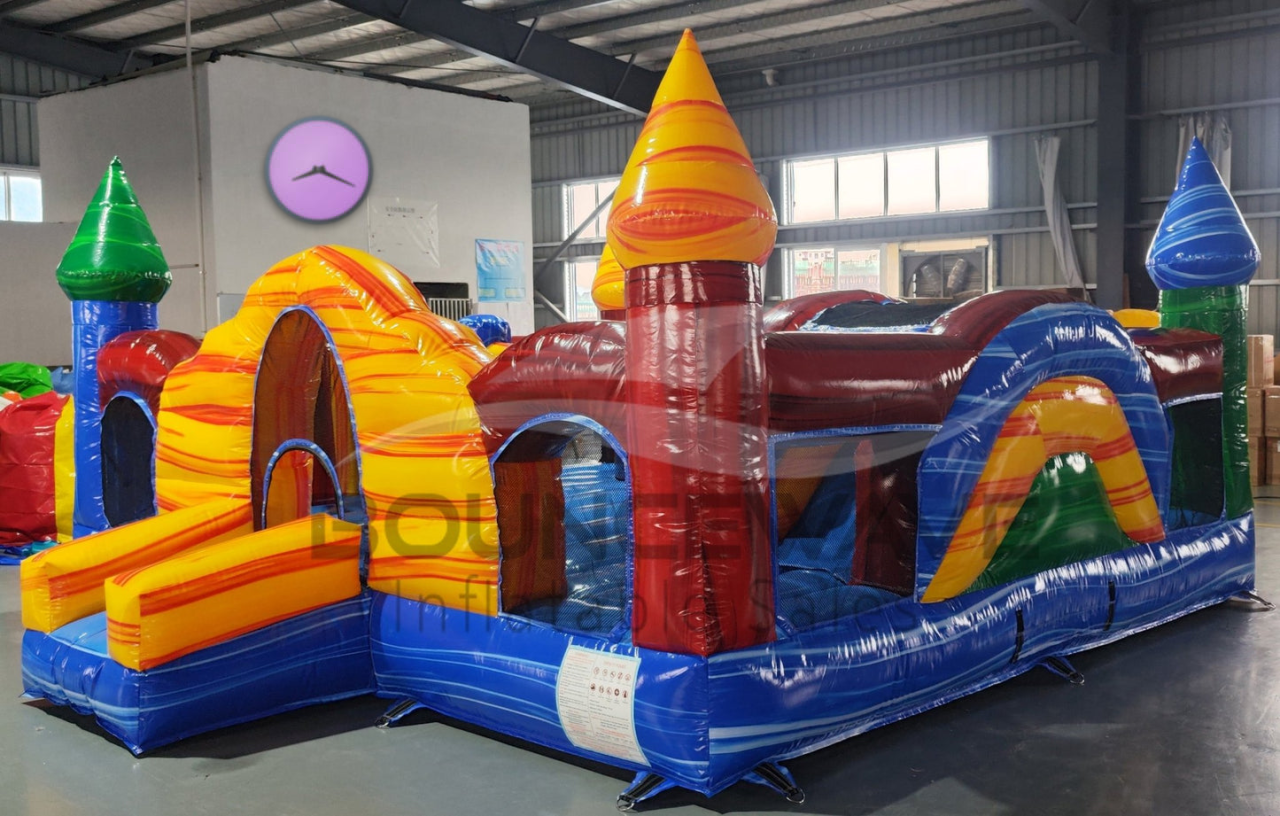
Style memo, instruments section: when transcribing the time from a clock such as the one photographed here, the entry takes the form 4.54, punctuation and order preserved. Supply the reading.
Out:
8.19
